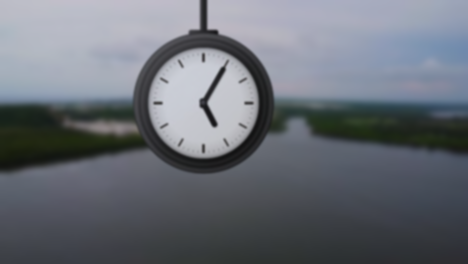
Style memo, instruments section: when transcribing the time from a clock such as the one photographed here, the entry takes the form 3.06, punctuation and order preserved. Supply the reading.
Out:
5.05
